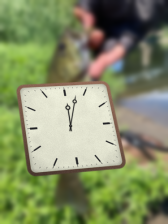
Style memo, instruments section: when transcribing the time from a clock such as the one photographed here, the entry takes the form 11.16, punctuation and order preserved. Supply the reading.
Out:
12.03
